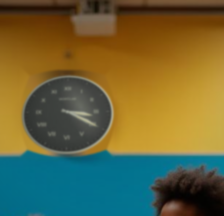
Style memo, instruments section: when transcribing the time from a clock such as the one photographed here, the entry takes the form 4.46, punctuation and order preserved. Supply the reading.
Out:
3.20
